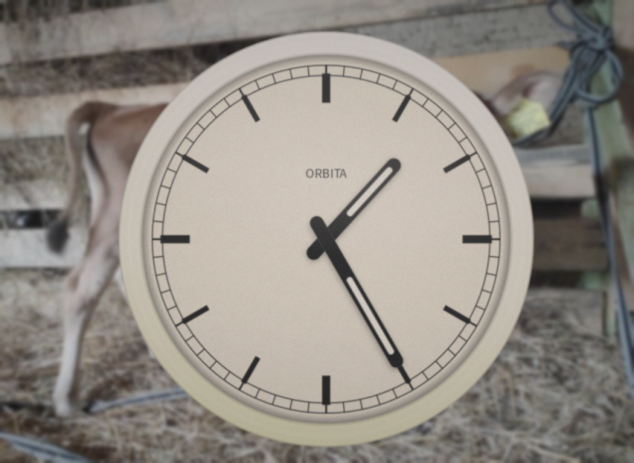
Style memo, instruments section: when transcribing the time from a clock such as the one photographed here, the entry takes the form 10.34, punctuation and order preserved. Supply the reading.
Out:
1.25
